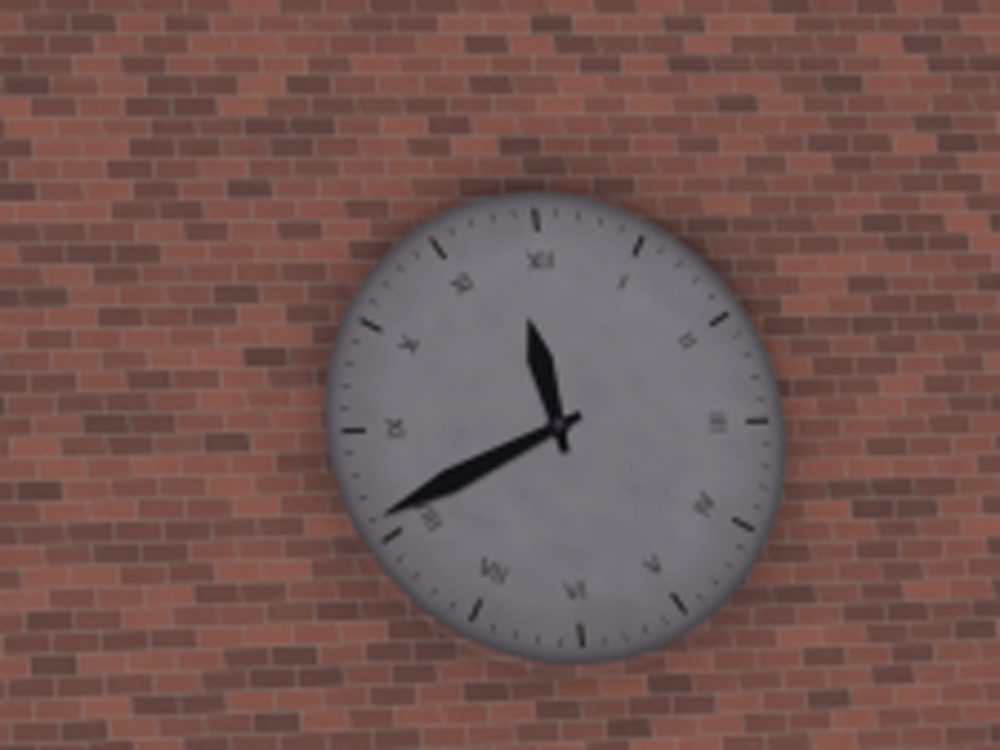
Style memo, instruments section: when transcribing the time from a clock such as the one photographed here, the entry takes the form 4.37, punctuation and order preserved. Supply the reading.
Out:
11.41
